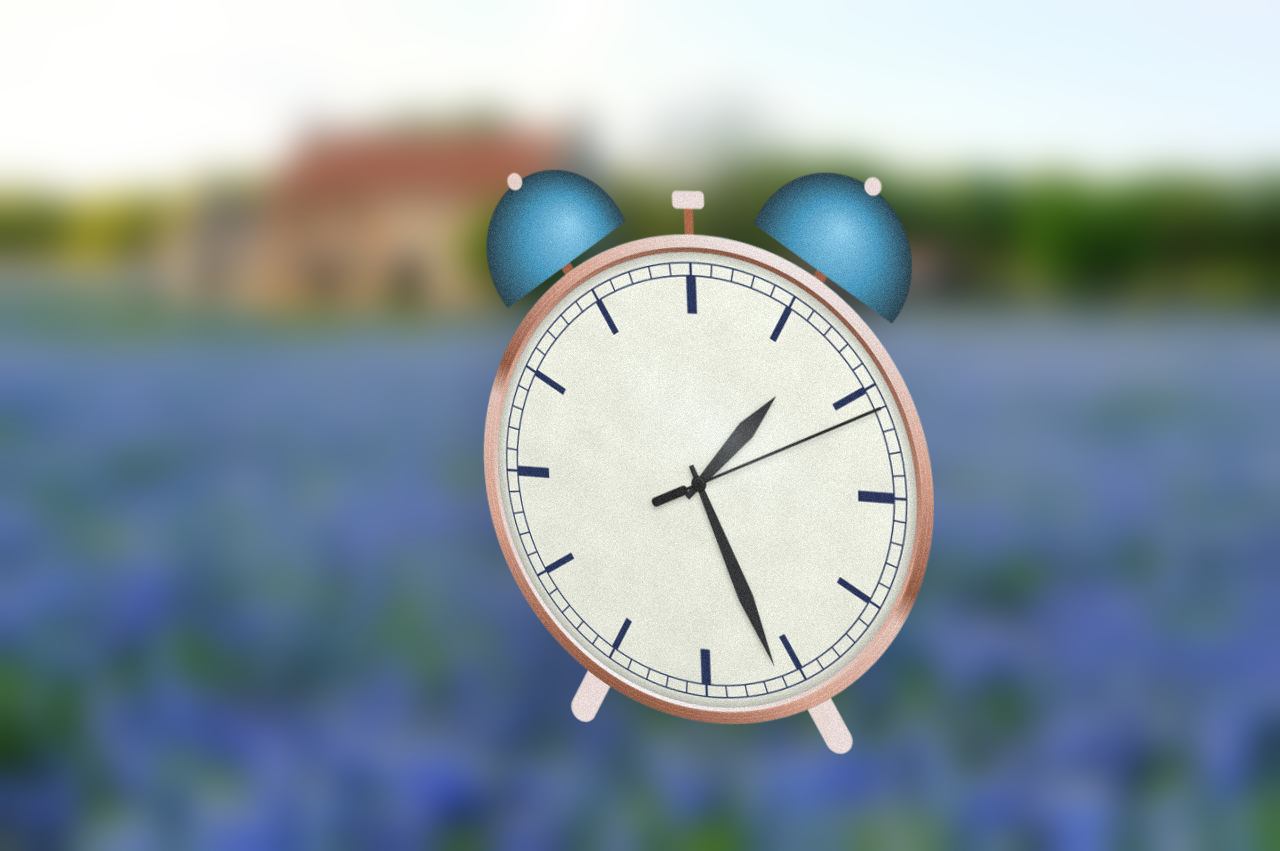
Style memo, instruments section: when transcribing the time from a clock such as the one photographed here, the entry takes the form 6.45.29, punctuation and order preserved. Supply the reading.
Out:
1.26.11
